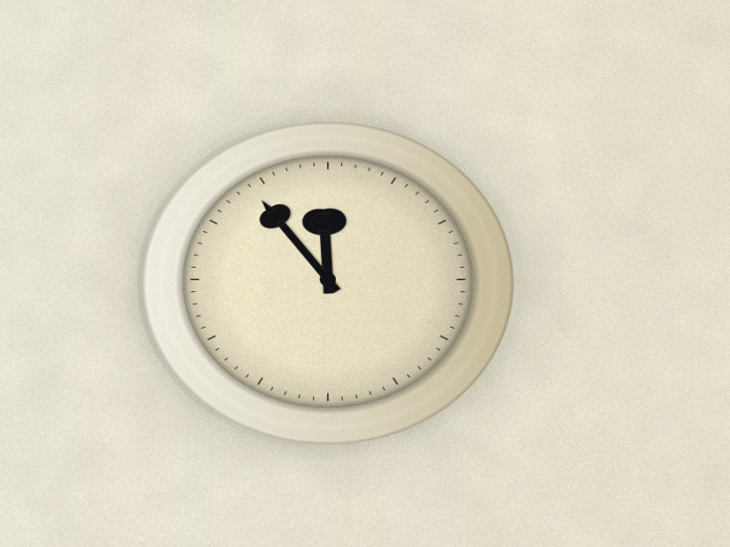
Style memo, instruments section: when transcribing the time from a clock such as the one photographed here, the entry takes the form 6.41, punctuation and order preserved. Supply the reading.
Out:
11.54
